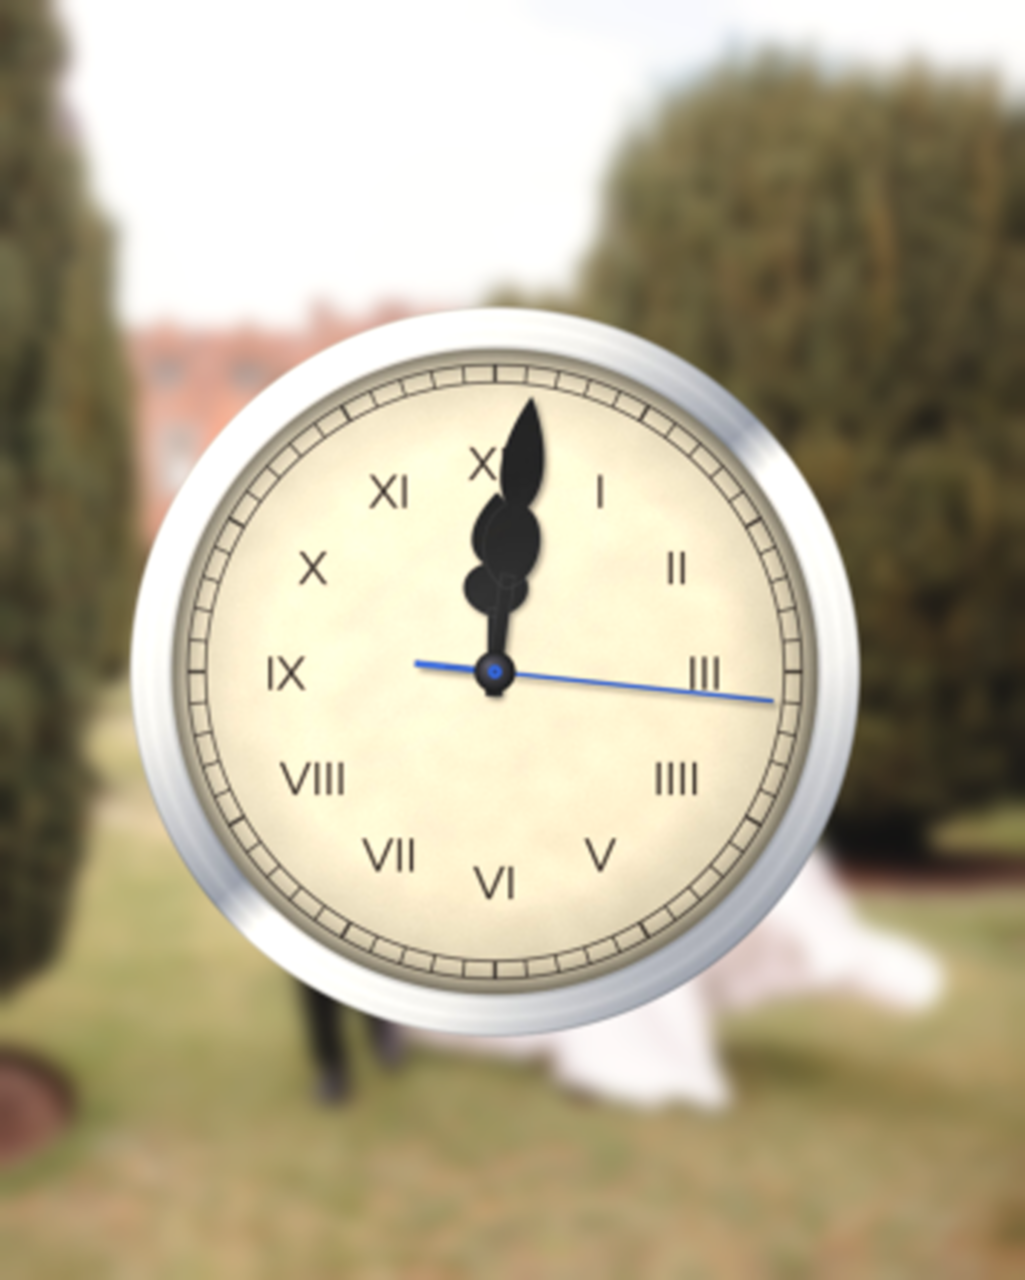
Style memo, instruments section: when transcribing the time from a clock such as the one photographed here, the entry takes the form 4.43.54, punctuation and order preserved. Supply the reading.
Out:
12.01.16
